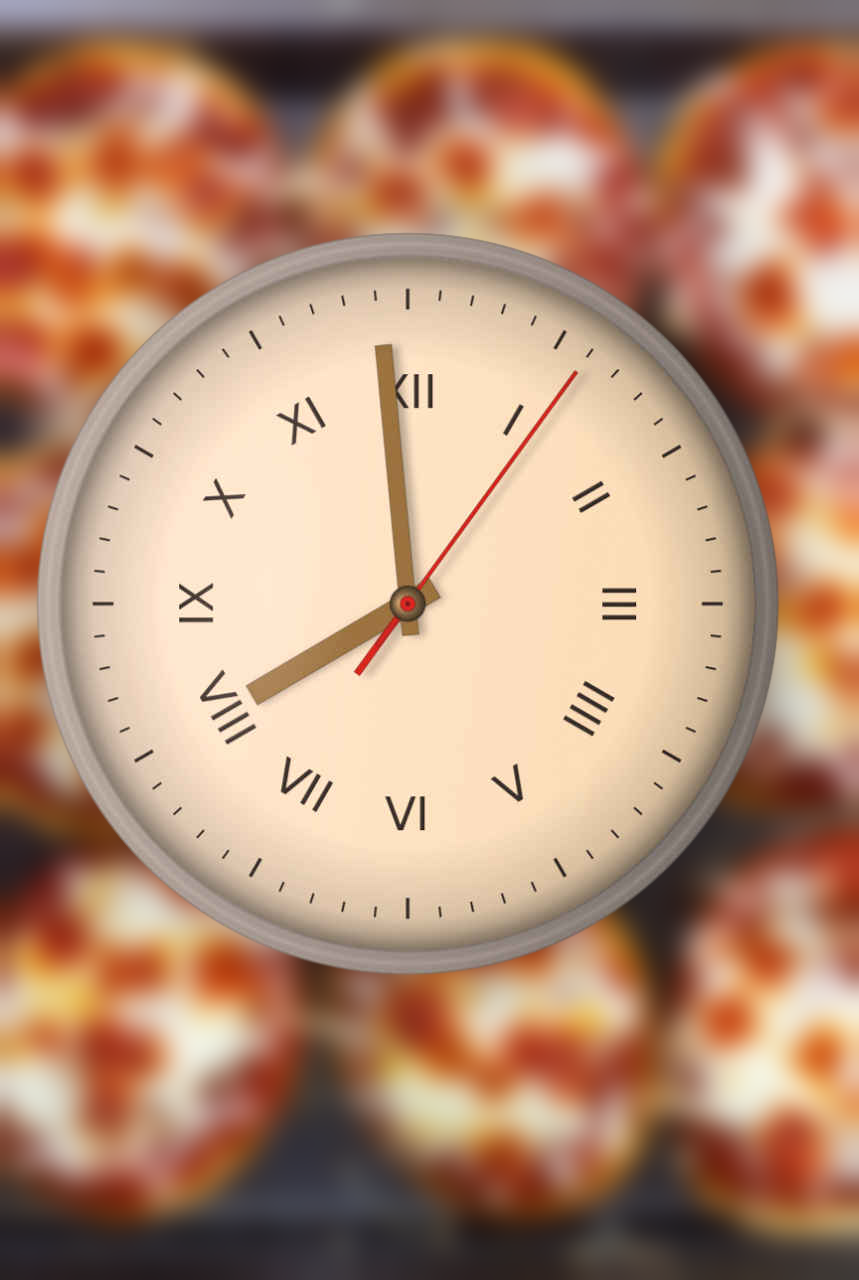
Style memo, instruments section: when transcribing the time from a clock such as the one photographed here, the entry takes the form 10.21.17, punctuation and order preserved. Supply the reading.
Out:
7.59.06
